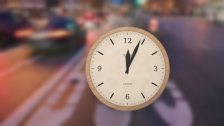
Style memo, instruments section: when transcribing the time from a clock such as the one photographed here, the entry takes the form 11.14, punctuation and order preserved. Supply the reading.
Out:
12.04
